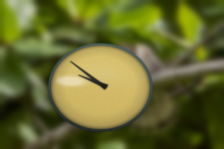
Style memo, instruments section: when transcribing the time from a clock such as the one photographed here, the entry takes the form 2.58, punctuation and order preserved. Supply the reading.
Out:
9.52
